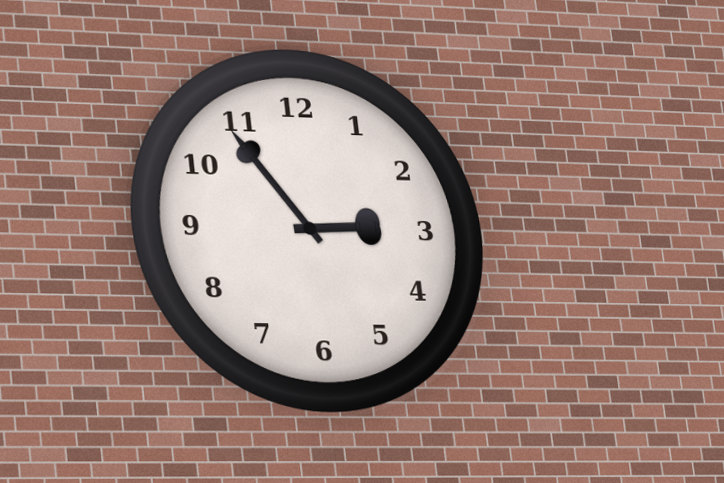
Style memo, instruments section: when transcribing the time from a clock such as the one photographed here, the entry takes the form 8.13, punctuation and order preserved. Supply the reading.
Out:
2.54
